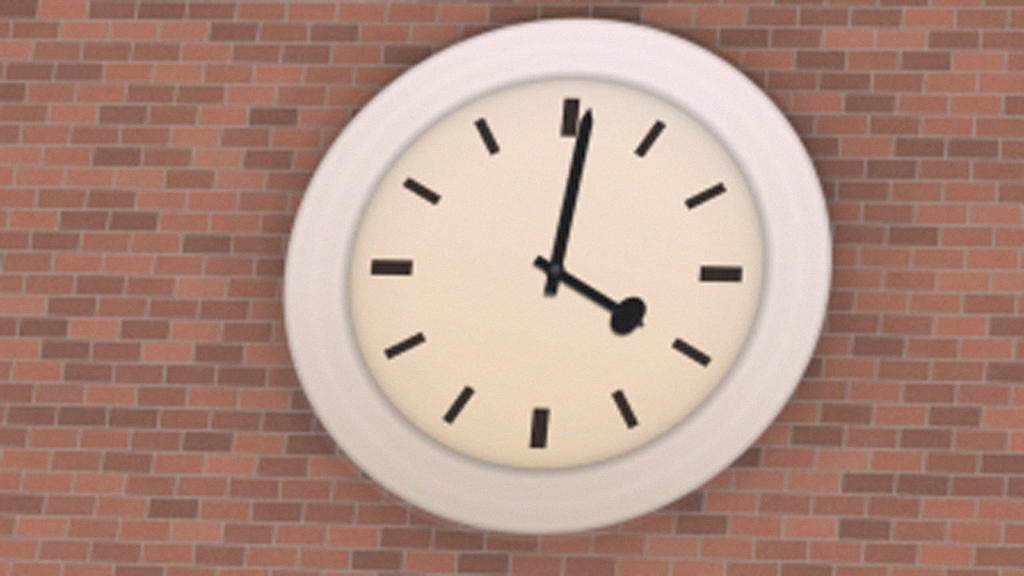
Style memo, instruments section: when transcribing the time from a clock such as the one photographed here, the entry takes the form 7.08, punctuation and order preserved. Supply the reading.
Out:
4.01
